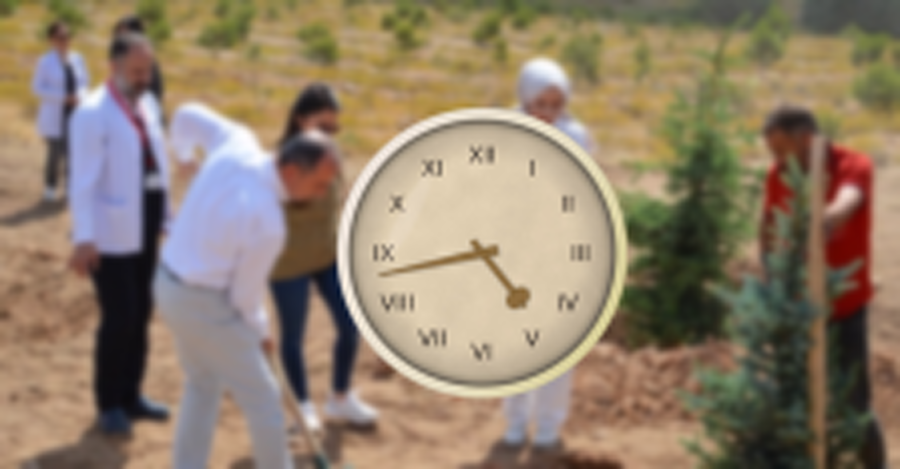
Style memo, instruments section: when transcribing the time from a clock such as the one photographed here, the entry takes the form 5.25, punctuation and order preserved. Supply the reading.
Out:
4.43
